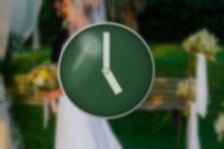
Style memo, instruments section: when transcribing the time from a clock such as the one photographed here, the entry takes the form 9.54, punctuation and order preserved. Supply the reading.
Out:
5.00
